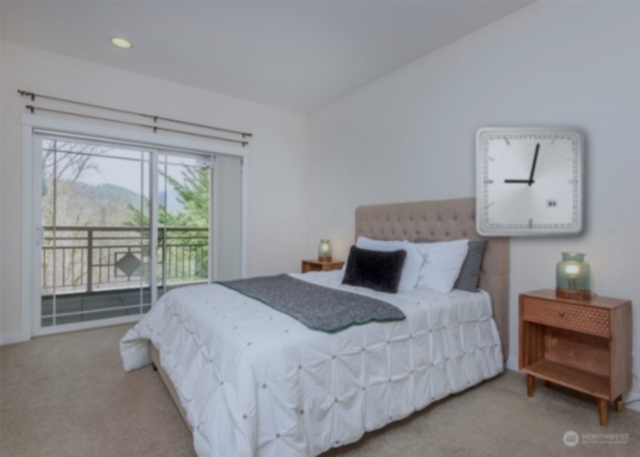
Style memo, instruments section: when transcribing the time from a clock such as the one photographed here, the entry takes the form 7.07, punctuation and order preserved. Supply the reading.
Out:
9.02
